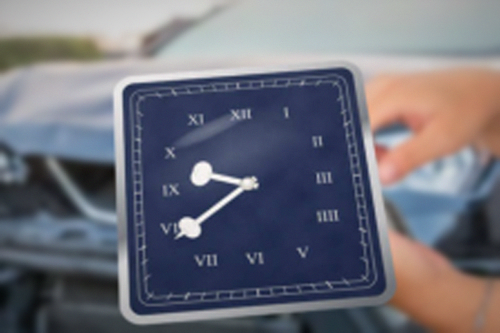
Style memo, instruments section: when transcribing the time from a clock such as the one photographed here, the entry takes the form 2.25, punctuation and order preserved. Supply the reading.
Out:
9.39
